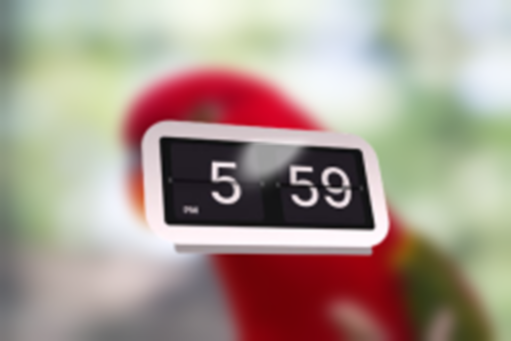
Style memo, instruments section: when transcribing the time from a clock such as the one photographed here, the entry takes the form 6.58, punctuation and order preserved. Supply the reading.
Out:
5.59
